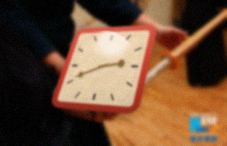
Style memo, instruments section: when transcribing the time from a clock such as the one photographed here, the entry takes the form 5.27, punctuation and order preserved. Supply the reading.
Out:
2.41
